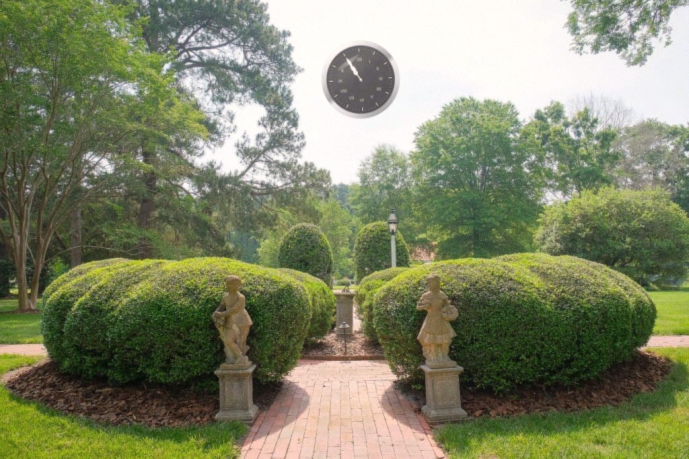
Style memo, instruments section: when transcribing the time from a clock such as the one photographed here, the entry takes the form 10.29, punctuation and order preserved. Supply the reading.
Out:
10.55
